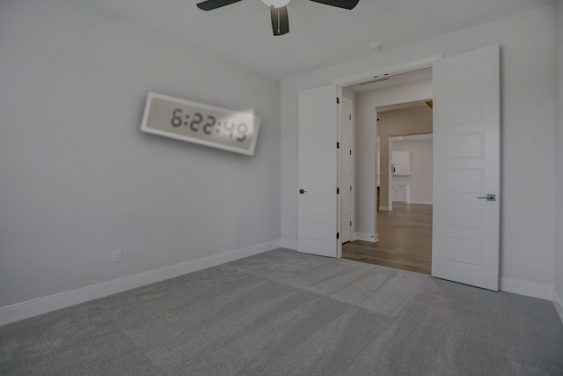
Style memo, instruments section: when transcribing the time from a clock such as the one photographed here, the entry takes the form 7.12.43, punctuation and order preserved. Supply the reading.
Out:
6.22.49
